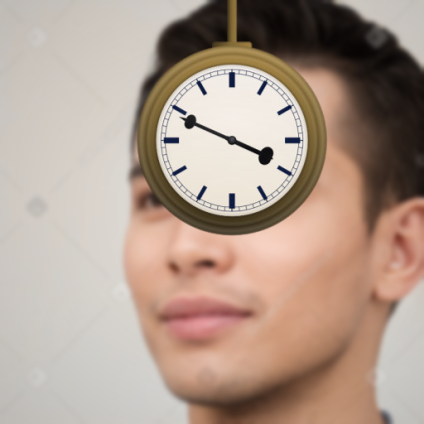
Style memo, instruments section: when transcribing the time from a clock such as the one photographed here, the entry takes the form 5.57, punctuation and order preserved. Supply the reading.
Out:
3.49
